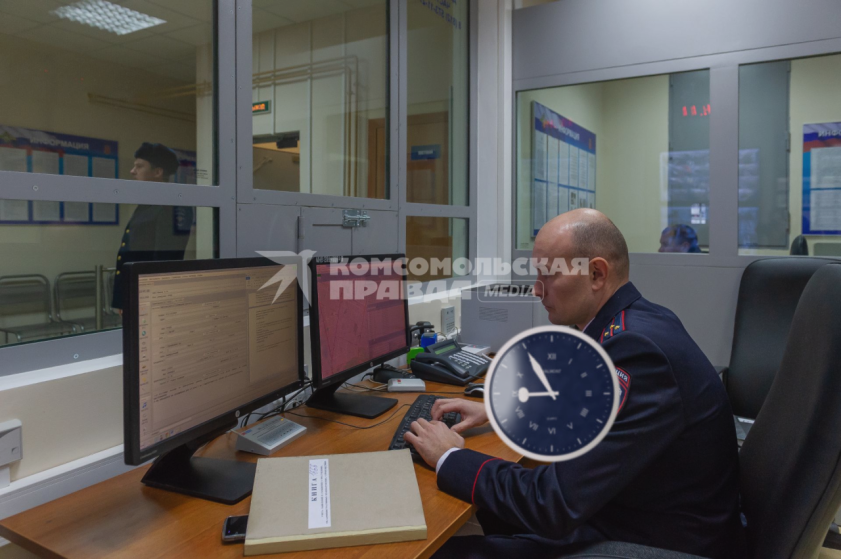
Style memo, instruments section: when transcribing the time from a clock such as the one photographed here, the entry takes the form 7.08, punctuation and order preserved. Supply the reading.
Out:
8.55
